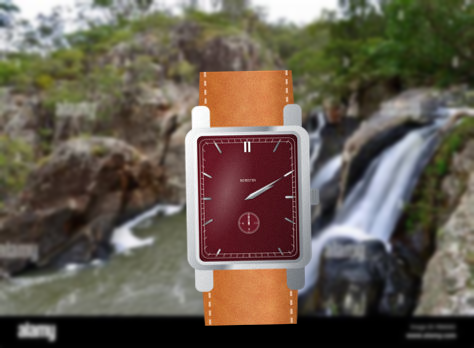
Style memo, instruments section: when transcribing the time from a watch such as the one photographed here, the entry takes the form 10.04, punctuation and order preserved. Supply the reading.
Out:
2.10
